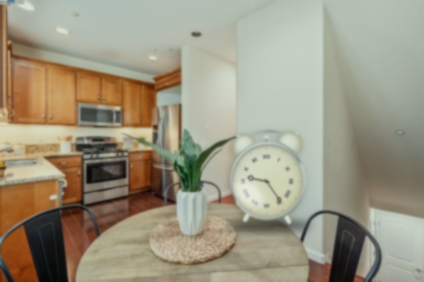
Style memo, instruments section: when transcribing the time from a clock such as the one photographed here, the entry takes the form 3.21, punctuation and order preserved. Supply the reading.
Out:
9.24
